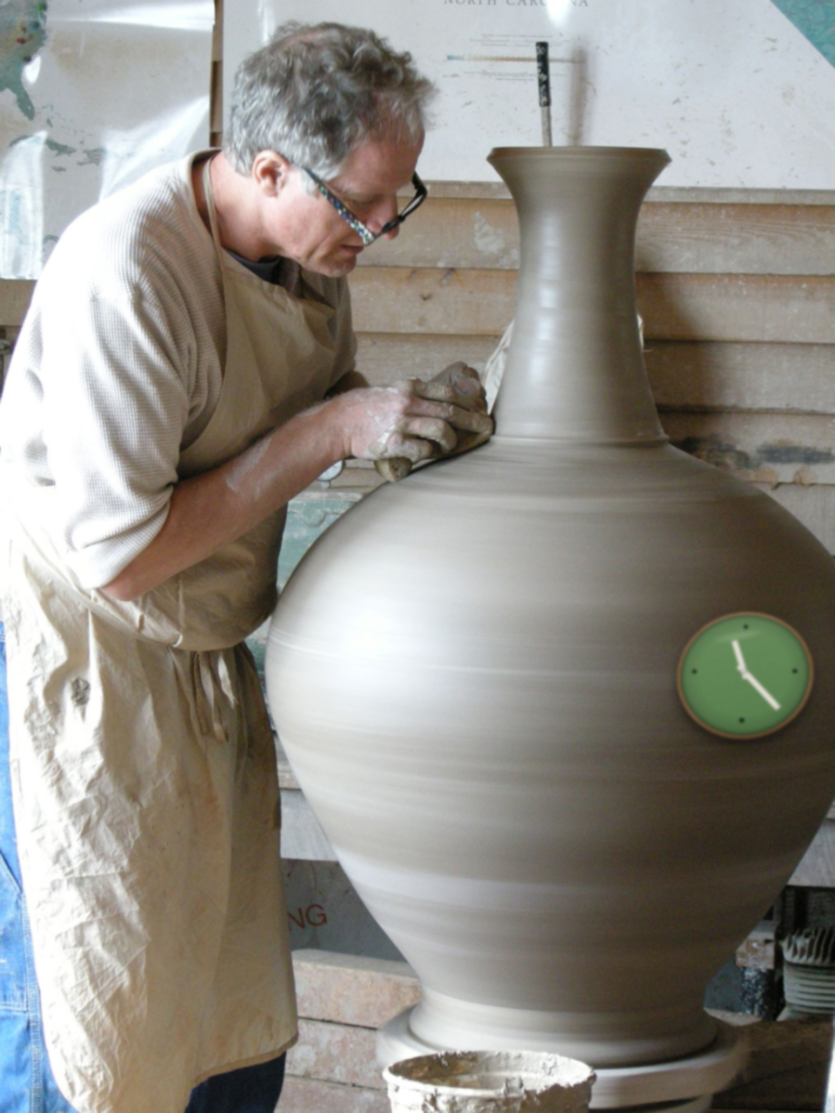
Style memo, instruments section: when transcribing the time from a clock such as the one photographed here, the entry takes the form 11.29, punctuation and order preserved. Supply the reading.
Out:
11.23
